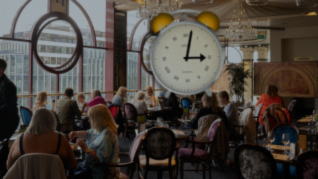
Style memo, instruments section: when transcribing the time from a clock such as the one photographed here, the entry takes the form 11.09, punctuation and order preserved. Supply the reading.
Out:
3.02
